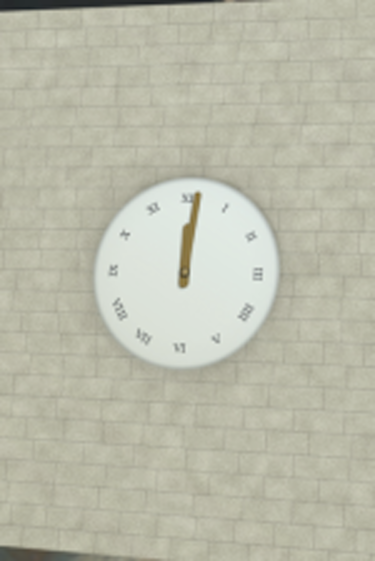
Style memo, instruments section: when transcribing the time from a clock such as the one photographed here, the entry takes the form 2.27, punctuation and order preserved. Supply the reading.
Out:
12.01
